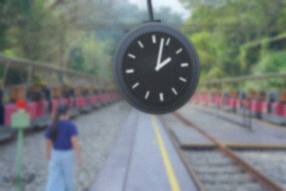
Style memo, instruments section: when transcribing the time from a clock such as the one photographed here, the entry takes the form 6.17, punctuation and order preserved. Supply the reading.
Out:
2.03
